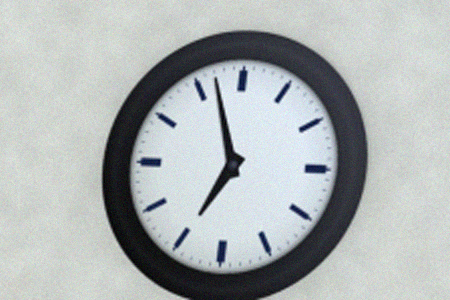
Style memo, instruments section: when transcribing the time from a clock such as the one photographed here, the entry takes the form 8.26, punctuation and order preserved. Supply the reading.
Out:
6.57
